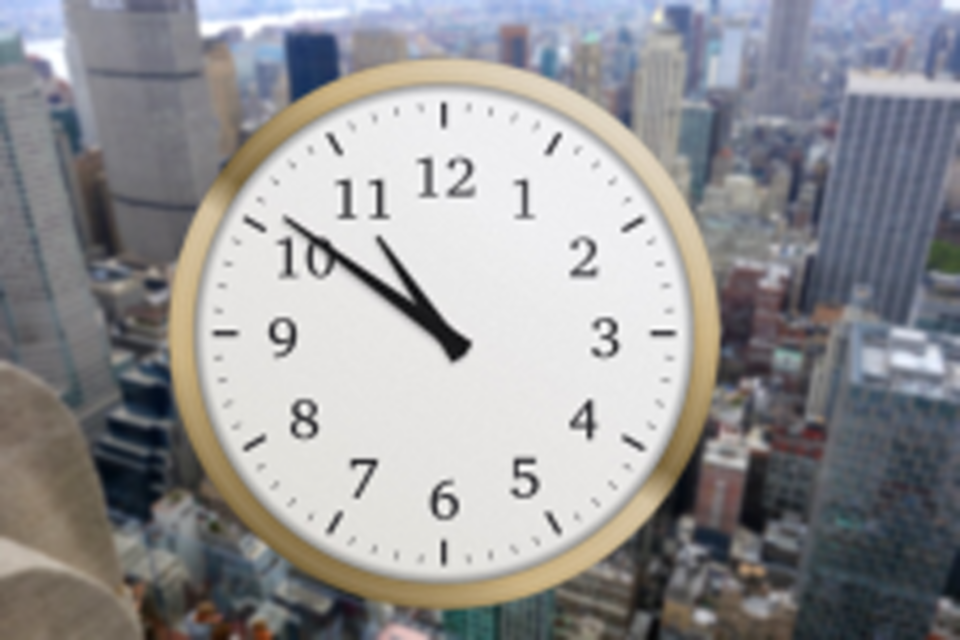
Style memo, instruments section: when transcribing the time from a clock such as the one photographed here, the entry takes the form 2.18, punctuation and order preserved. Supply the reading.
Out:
10.51
